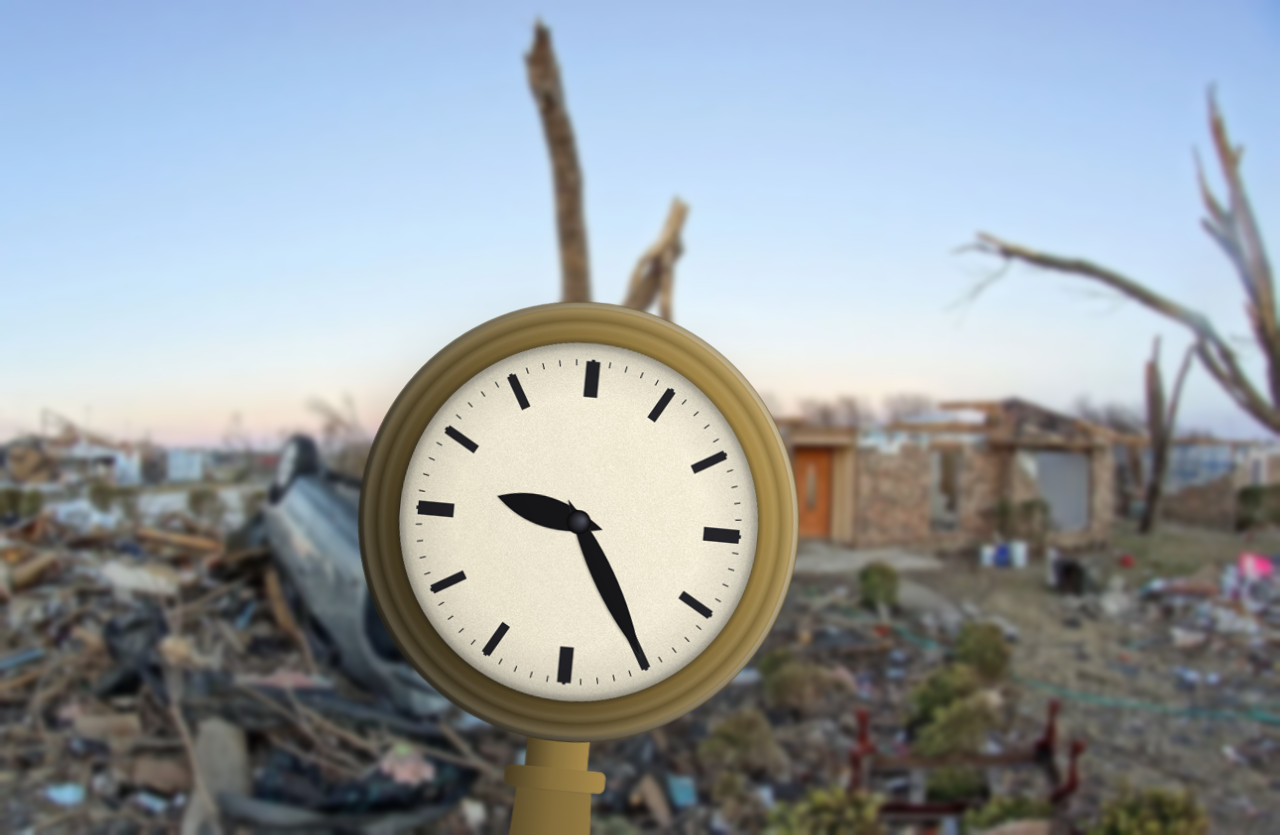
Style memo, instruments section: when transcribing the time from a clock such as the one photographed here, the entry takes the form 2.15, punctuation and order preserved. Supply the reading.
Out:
9.25
